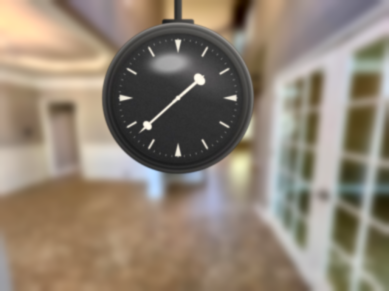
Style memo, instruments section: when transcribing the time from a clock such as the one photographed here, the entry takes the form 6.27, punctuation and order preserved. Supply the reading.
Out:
1.38
